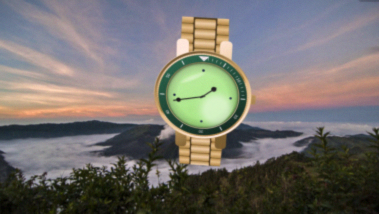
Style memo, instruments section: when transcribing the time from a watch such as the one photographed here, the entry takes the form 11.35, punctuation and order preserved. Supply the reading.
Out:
1.43
